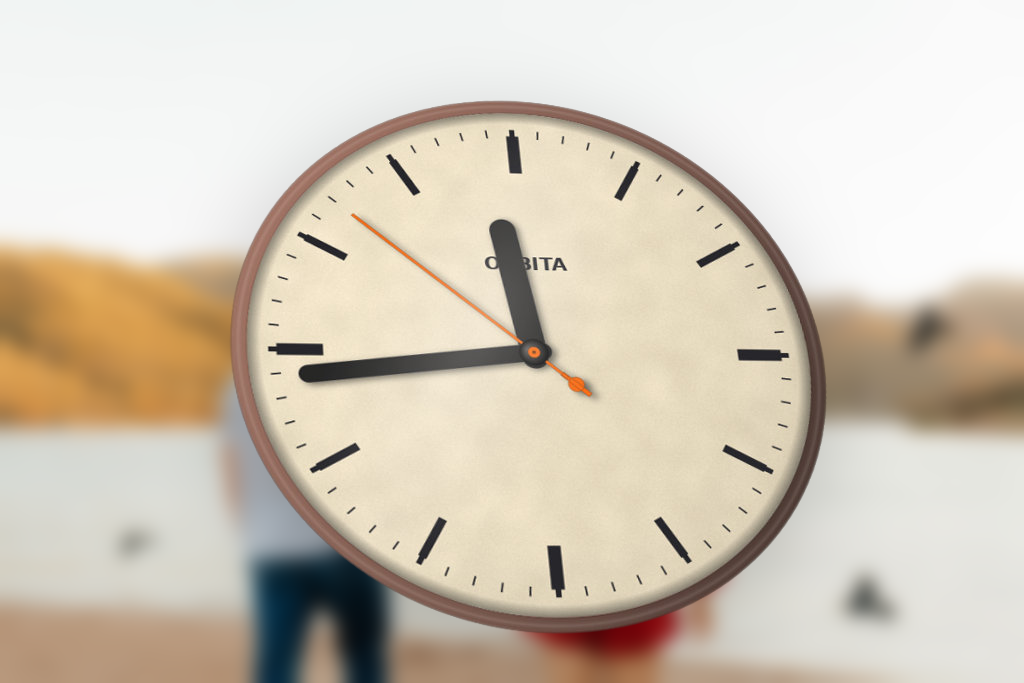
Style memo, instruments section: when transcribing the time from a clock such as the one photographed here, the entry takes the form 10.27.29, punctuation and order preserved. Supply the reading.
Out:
11.43.52
